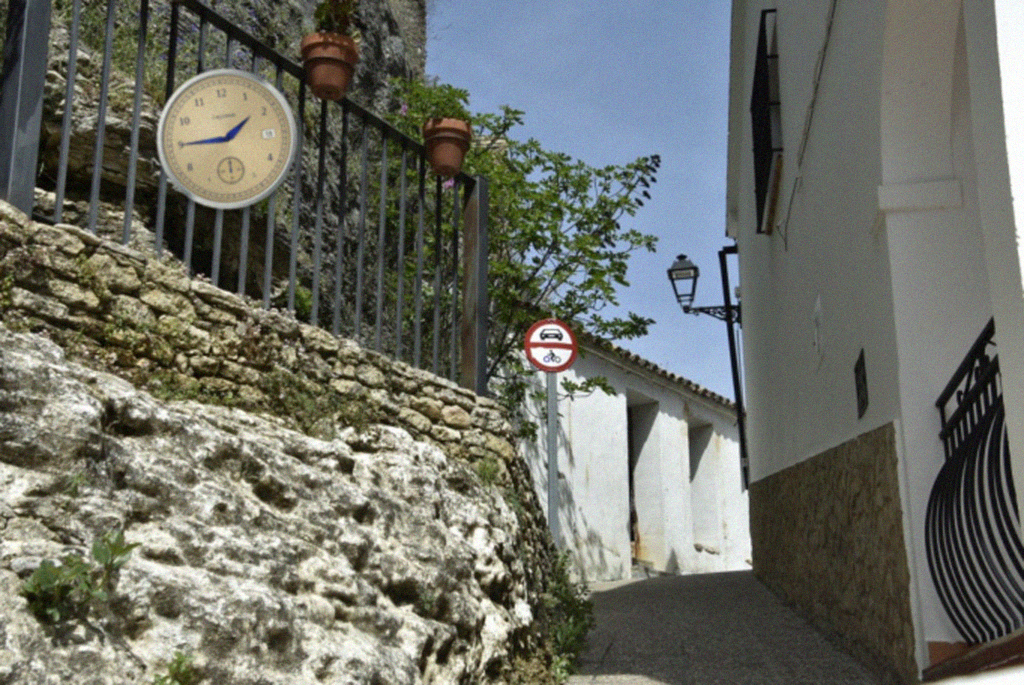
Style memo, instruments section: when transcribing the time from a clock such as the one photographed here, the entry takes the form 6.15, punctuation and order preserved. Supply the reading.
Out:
1.45
